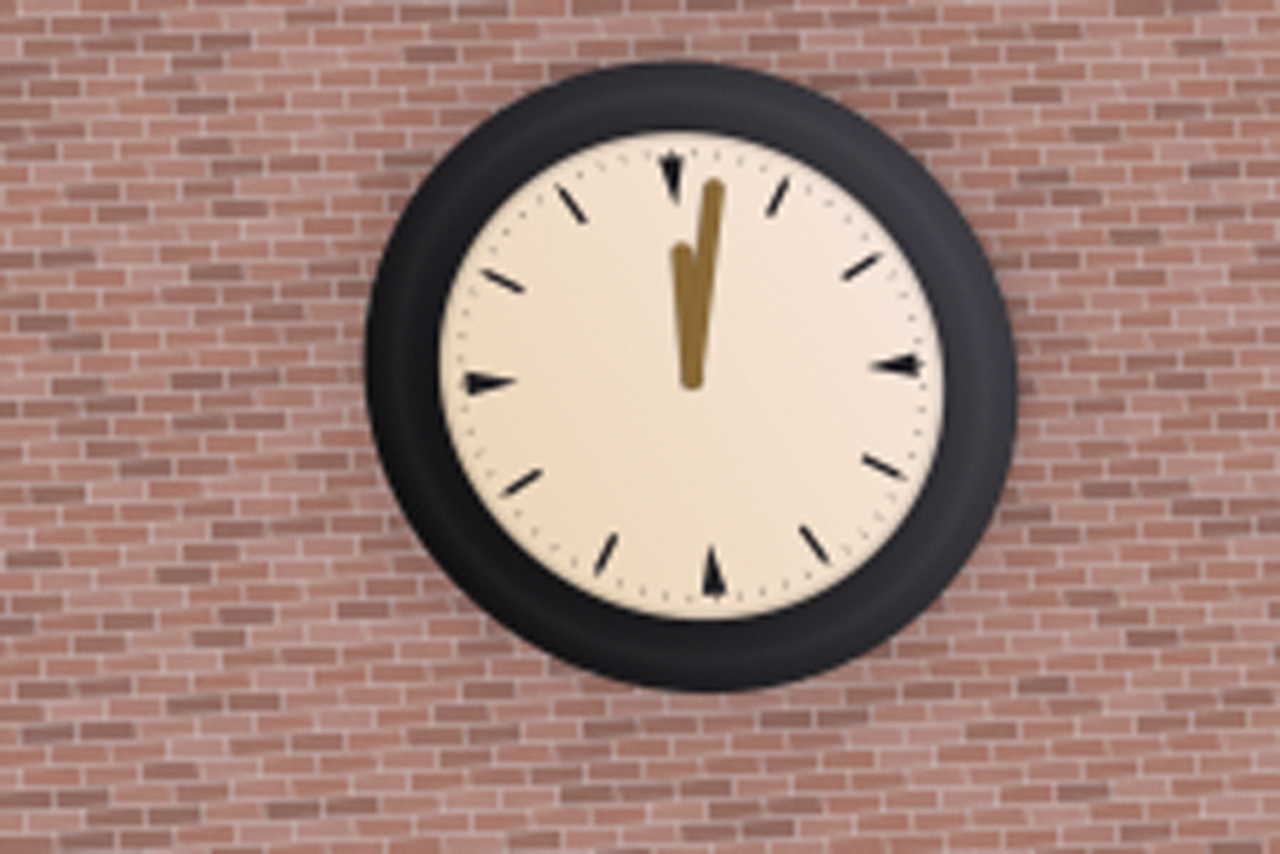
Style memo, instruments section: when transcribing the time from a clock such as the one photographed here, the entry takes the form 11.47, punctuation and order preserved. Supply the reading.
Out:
12.02
